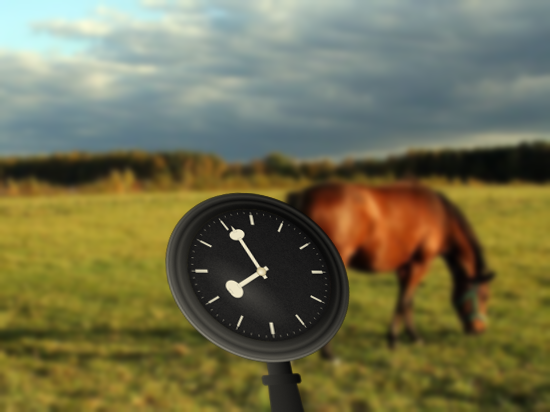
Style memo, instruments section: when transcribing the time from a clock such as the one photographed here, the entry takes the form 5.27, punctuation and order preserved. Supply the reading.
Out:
7.56
